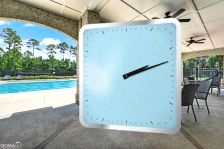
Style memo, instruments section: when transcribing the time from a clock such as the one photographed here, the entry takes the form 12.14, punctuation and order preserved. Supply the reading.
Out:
2.12
